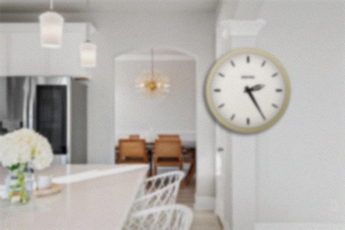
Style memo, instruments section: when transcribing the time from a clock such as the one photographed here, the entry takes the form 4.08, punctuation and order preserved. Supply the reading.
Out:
2.25
